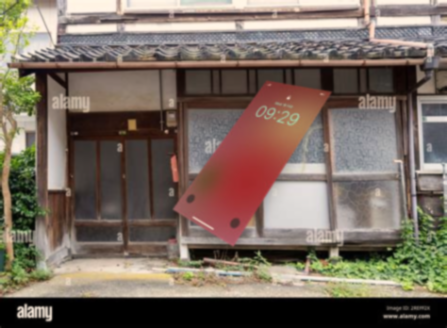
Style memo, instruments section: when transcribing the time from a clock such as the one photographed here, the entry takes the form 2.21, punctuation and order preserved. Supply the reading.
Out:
9.29
